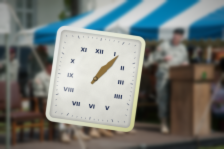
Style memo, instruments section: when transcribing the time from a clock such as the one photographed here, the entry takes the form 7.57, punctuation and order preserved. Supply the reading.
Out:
1.06
